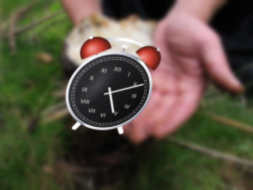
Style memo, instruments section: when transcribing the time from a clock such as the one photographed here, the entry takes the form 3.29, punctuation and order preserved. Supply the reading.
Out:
5.11
